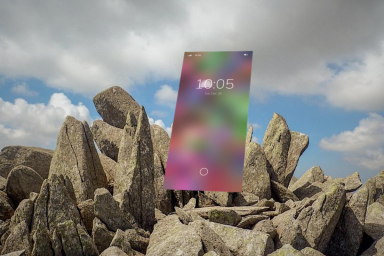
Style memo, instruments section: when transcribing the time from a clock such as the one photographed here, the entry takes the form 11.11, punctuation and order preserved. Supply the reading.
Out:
10.05
